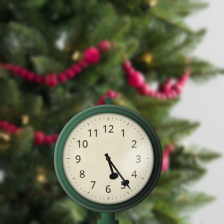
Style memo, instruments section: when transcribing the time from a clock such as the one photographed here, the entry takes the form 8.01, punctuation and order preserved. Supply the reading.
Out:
5.24
